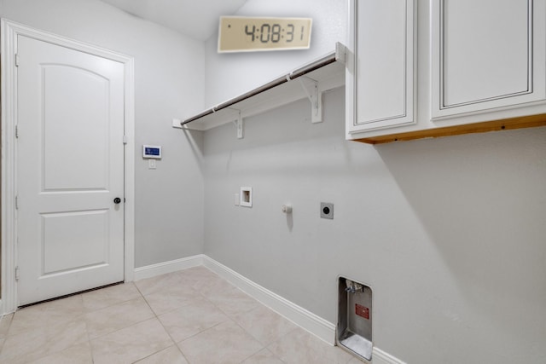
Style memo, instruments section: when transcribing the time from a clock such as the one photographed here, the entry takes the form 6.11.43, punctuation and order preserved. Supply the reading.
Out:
4.08.31
